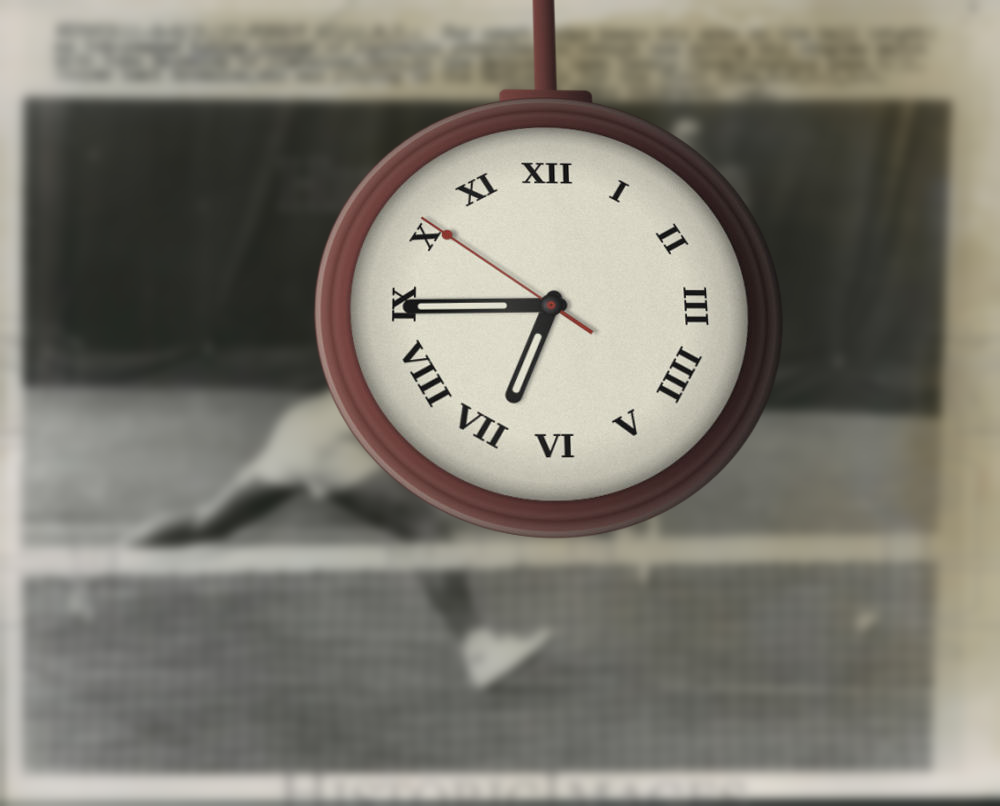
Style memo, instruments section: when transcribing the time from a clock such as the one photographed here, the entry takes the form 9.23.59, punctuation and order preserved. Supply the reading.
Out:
6.44.51
